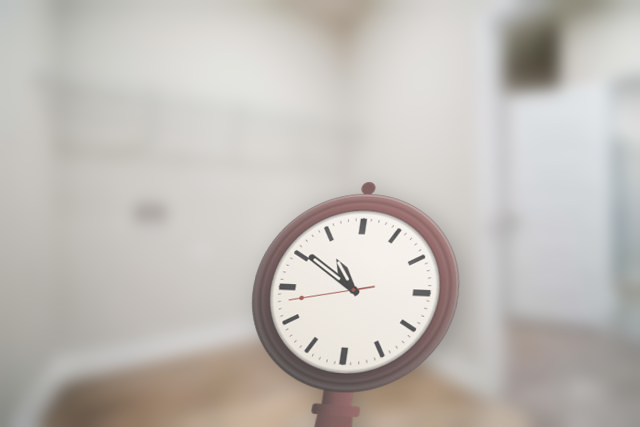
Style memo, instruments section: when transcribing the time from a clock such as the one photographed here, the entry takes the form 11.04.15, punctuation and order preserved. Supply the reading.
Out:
10.50.43
